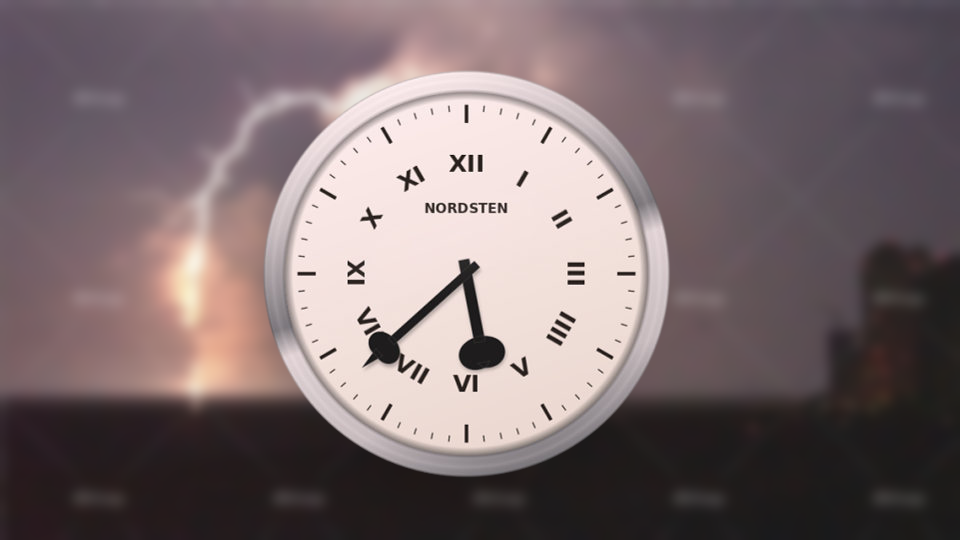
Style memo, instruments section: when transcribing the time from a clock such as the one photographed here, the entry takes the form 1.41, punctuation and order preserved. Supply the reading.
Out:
5.38
